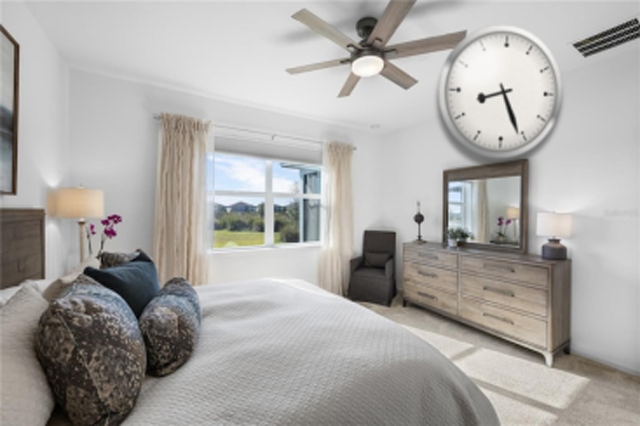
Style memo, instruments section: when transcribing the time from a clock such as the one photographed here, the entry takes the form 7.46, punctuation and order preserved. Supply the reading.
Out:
8.26
